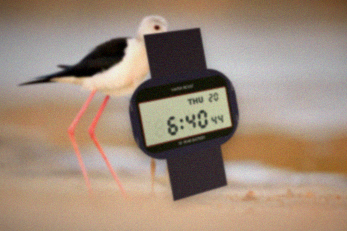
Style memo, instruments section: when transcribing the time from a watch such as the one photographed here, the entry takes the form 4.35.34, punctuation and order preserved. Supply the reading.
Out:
6.40.44
